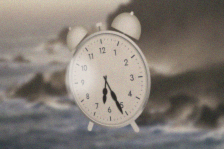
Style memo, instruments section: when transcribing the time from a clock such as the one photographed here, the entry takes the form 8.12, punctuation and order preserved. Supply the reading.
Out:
6.26
